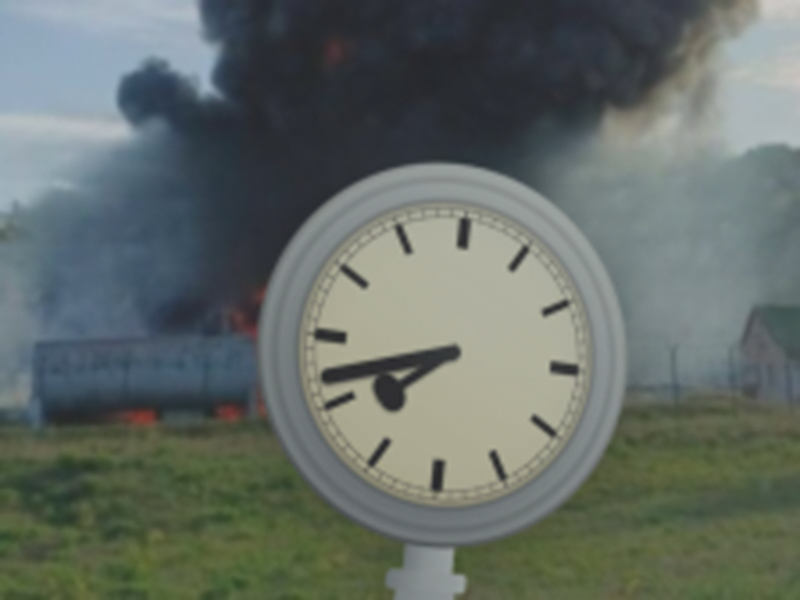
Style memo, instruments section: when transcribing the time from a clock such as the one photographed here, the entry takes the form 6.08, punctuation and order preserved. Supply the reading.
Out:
7.42
